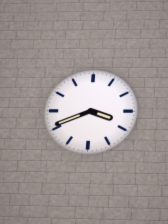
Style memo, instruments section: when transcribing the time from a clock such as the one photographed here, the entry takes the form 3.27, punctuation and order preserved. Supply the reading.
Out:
3.41
